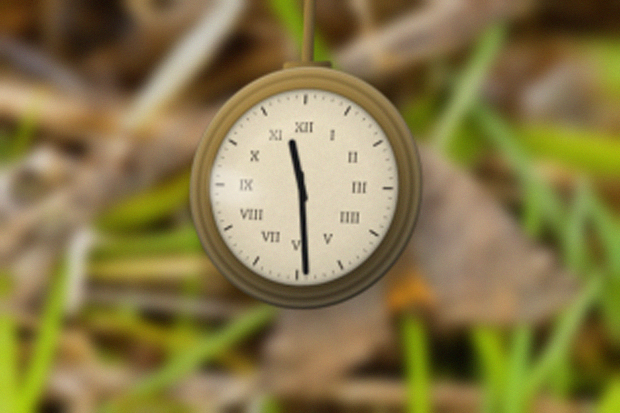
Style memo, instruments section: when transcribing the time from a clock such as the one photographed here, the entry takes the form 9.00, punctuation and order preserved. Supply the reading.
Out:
11.29
